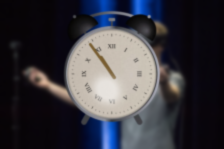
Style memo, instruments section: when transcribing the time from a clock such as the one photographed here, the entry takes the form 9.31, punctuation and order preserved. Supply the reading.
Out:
10.54
